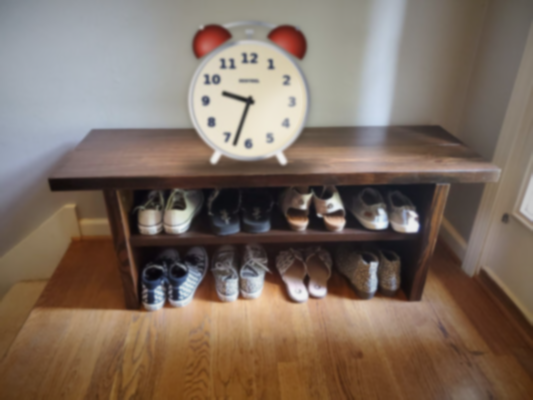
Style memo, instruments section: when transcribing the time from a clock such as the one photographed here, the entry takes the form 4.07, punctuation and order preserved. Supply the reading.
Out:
9.33
